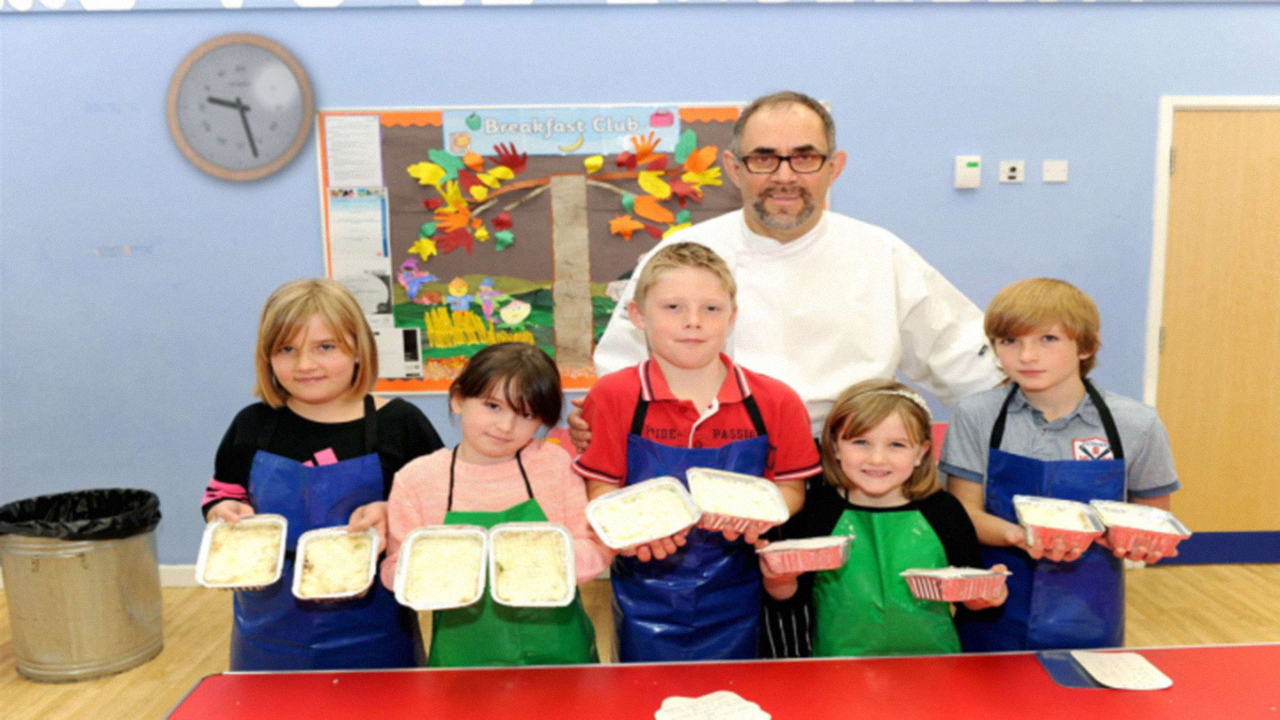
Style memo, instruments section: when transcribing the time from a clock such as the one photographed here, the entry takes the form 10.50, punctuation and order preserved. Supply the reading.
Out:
9.27
